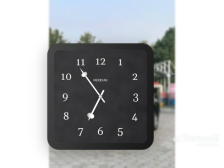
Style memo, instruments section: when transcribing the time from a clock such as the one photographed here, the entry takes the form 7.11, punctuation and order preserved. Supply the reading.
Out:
6.54
